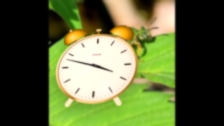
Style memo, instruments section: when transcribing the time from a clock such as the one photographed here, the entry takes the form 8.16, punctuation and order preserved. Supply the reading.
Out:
3.48
